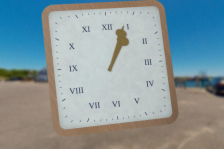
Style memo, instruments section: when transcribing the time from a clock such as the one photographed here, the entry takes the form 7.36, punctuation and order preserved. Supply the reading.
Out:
1.04
